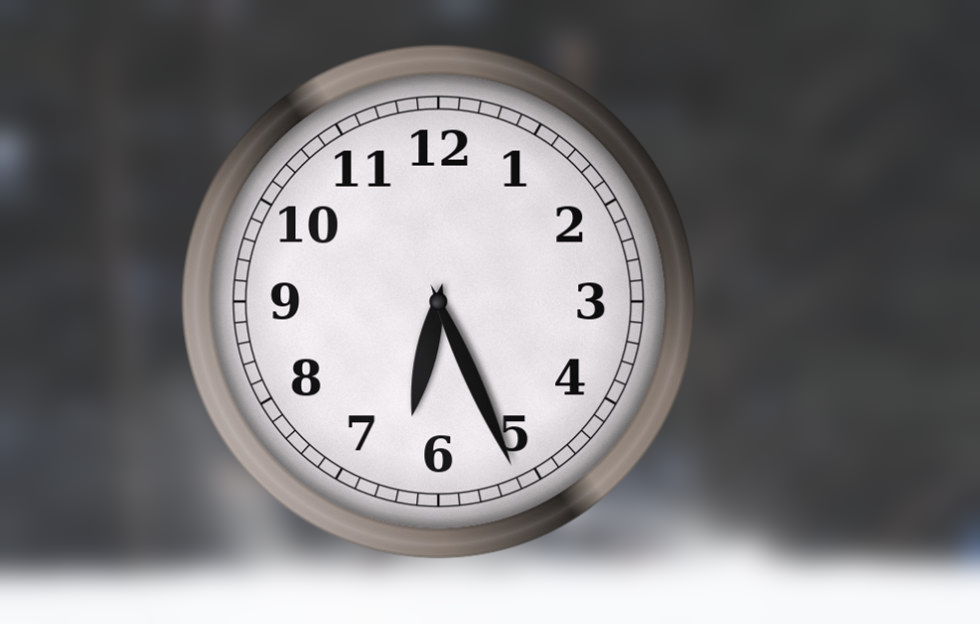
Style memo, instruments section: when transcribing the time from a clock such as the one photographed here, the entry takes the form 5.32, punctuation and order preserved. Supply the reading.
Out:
6.26
